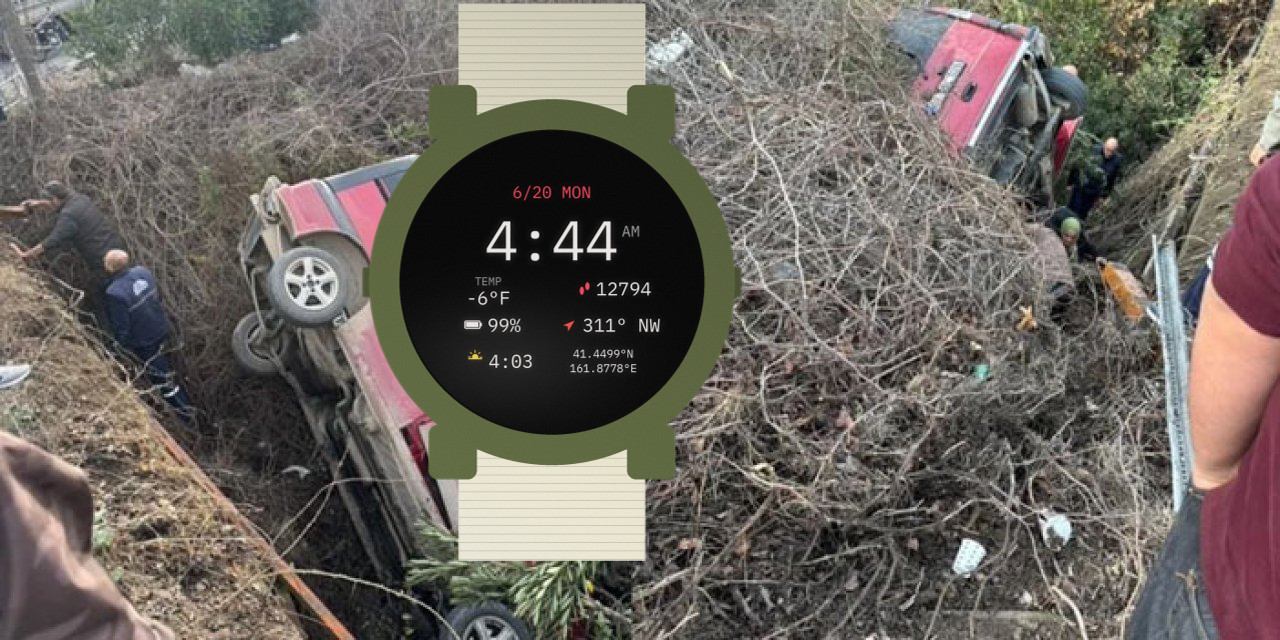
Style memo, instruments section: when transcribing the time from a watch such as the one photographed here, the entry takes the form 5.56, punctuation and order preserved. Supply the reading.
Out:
4.44
